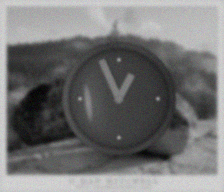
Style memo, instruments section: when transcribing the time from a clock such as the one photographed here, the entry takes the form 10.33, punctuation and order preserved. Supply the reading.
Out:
12.56
